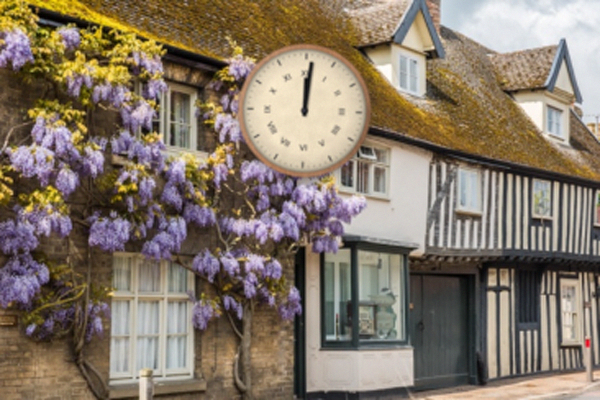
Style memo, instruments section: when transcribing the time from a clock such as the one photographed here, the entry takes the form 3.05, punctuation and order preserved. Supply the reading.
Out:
12.01
